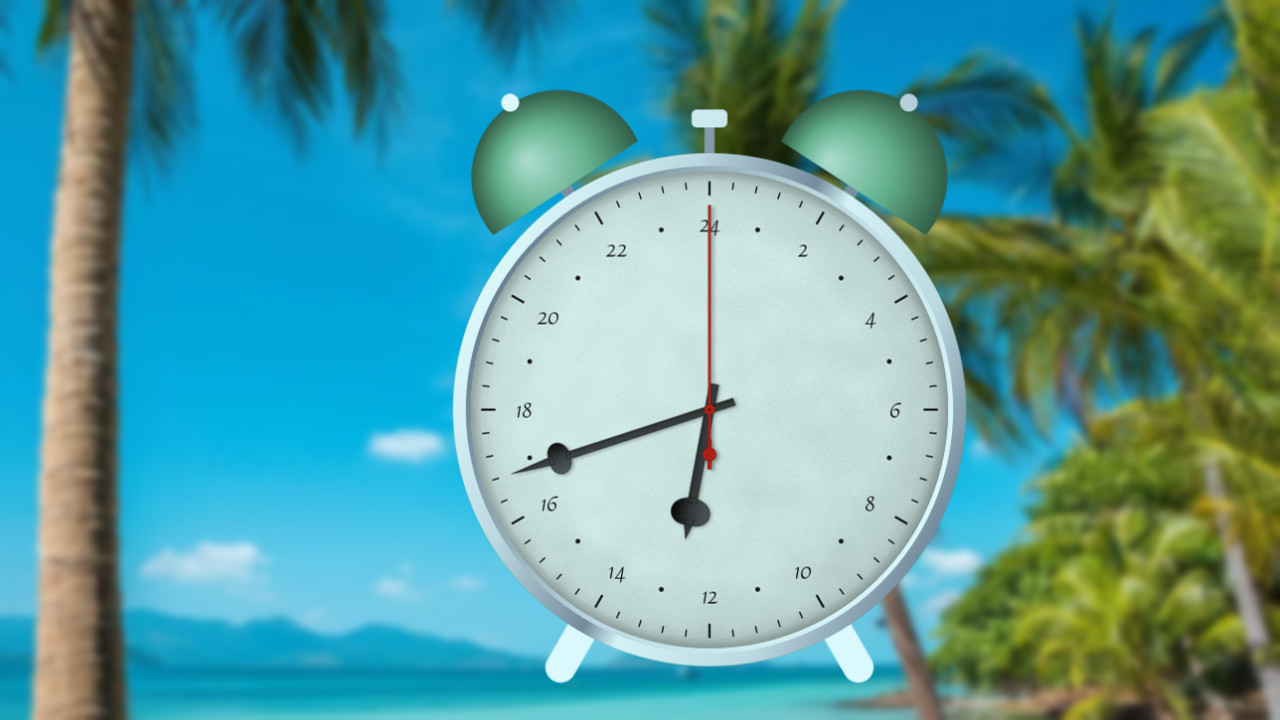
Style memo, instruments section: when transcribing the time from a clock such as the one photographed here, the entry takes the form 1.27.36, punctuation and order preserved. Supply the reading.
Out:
12.42.00
